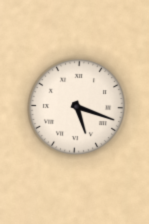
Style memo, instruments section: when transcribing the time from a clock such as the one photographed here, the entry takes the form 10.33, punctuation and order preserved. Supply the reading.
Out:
5.18
